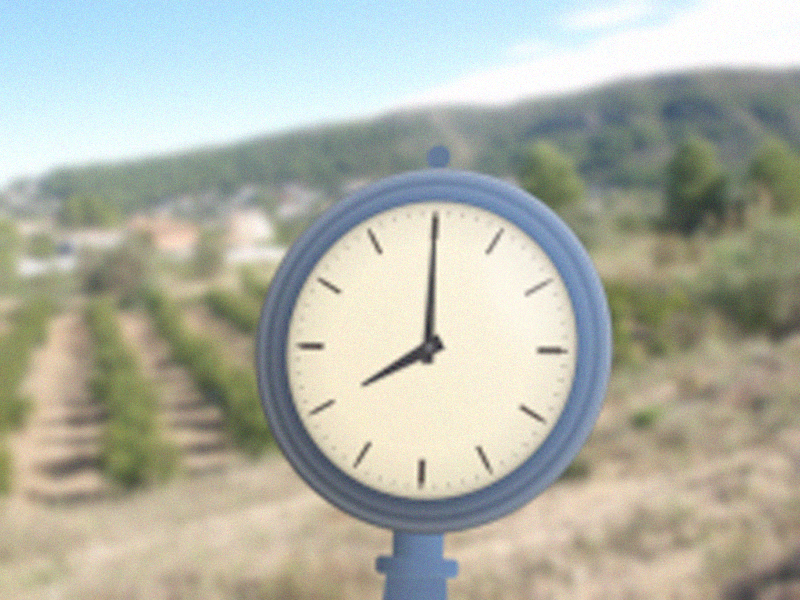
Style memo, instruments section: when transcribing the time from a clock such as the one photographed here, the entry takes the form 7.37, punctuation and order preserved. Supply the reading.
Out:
8.00
